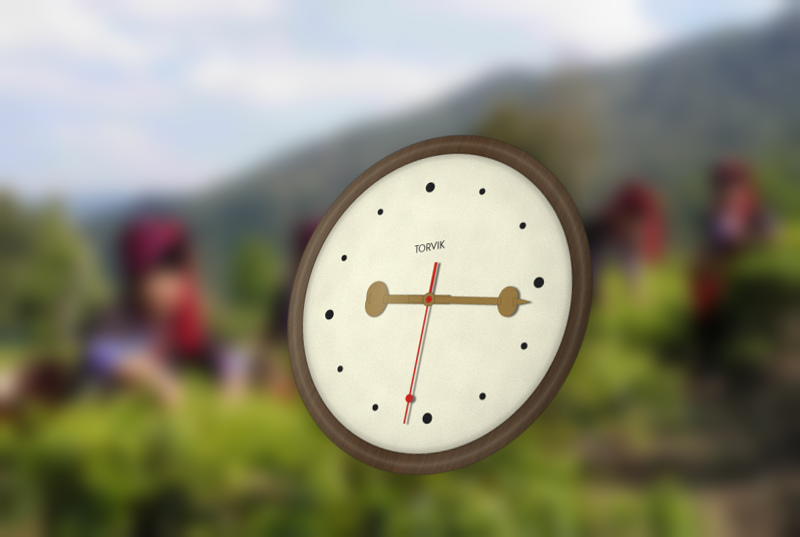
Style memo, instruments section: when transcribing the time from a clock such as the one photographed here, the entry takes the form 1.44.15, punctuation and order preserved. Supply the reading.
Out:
9.16.32
